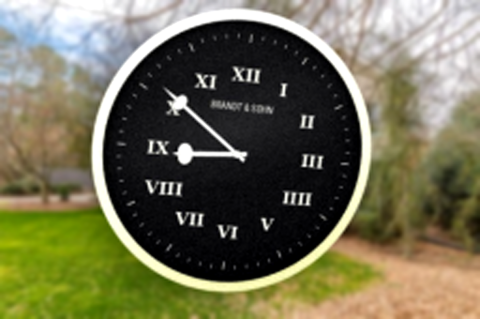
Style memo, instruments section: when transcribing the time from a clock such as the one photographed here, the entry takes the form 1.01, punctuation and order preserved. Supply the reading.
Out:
8.51
